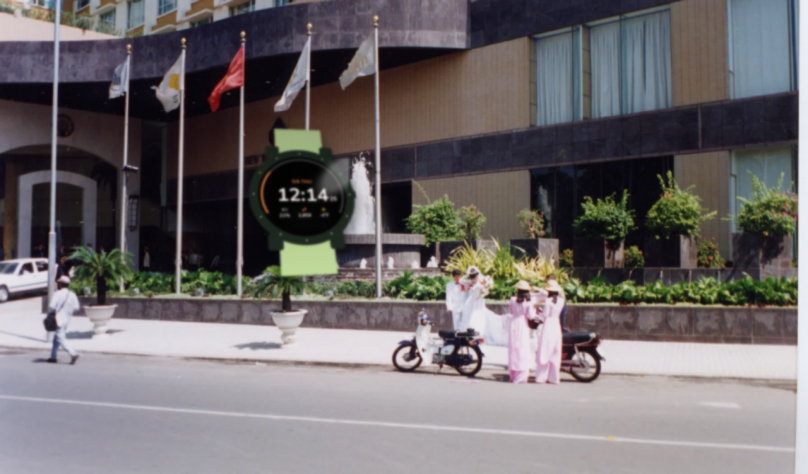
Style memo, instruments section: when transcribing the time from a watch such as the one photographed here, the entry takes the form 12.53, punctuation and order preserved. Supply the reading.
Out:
12.14
